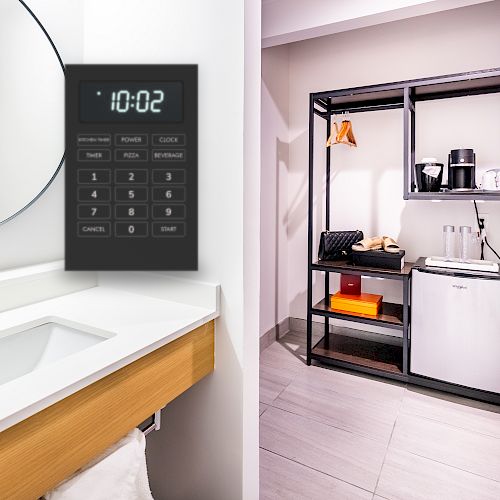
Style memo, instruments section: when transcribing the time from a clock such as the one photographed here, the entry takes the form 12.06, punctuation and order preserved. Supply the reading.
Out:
10.02
